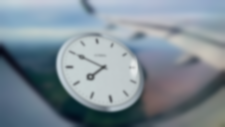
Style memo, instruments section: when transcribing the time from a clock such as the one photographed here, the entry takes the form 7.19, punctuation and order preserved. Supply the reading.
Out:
7.50
